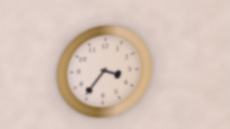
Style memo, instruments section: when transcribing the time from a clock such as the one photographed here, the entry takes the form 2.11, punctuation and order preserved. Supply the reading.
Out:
3.36
